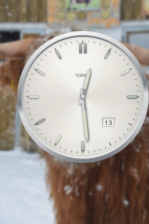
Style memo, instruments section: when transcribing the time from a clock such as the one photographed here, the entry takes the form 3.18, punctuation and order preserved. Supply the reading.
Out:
12.29
